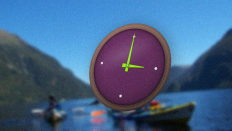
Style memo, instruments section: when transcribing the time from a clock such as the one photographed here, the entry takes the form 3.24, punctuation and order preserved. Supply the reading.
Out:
3.00
